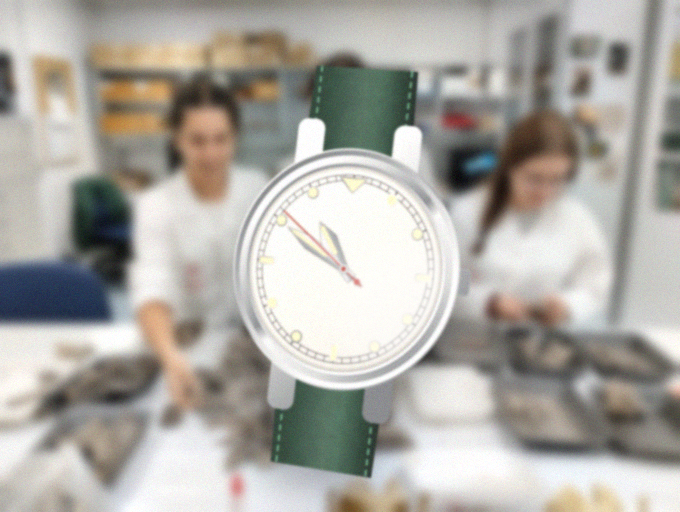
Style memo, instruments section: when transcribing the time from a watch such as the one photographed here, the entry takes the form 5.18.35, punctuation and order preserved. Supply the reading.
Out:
10.49.51
